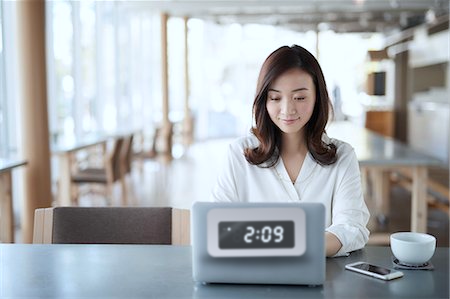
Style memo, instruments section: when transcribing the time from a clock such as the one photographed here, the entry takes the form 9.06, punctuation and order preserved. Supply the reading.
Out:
2.09
